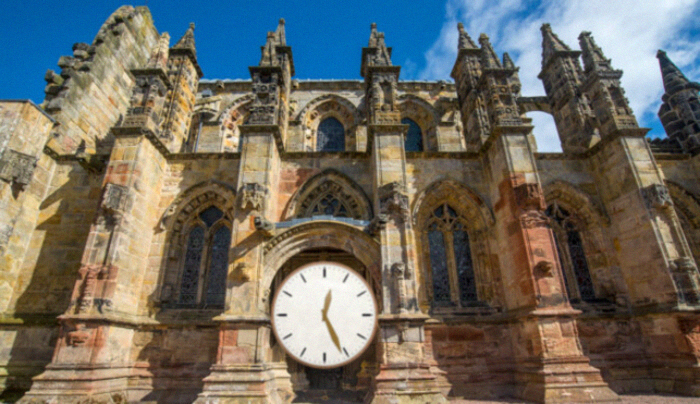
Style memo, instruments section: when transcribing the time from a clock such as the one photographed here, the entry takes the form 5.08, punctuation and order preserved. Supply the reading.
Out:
12.26
